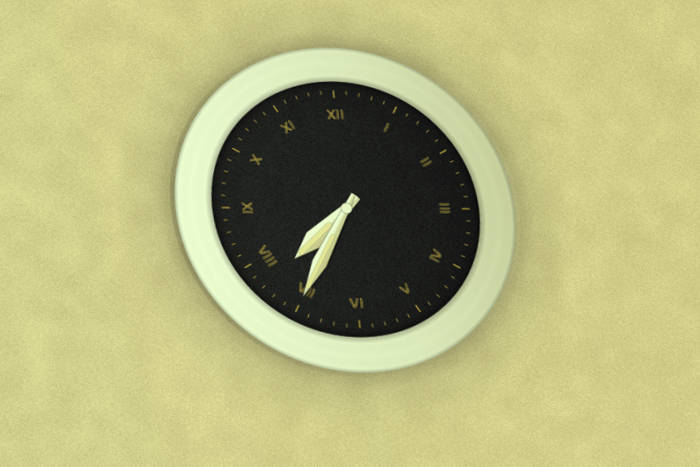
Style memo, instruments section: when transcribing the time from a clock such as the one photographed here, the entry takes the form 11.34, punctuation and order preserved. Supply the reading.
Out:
7.35
